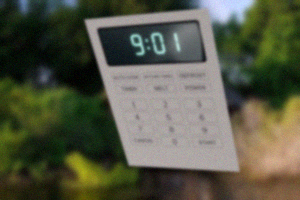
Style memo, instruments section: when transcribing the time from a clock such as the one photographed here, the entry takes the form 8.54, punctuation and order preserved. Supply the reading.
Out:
9.01
